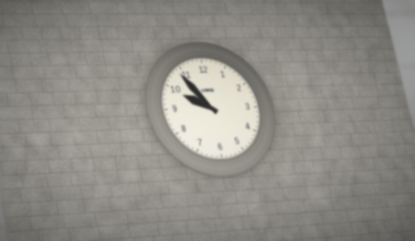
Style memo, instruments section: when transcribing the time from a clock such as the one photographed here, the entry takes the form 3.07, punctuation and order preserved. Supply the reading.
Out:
9.54
